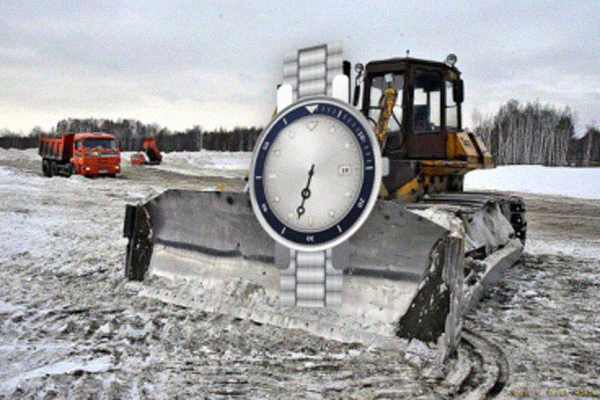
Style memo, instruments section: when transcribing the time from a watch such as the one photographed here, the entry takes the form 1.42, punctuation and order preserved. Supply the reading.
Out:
6.33
